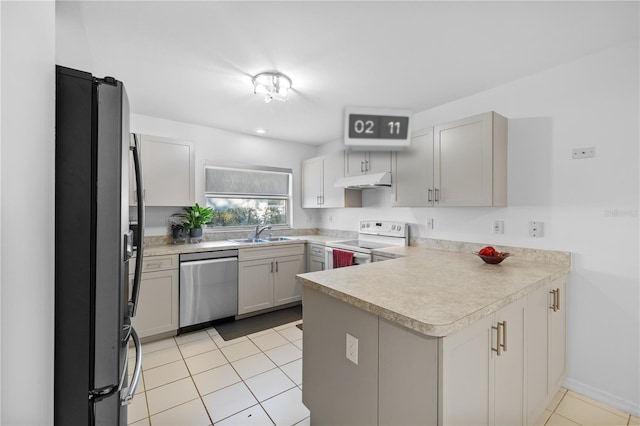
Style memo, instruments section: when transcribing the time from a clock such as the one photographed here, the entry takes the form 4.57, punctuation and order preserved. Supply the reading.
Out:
2.11
